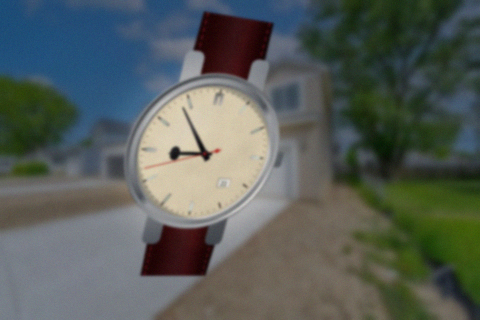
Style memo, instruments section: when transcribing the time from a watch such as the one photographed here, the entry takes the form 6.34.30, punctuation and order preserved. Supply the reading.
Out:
8.53.42
